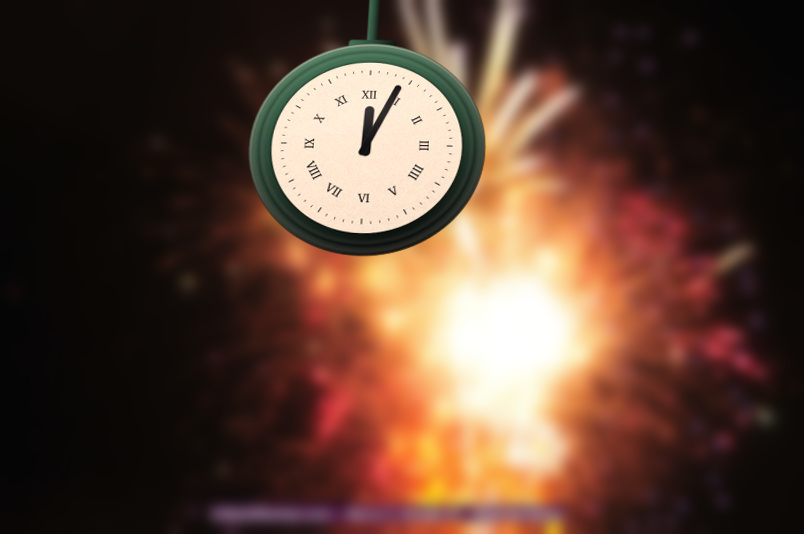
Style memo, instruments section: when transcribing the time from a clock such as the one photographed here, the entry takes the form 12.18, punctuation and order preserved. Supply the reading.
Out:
12.04
